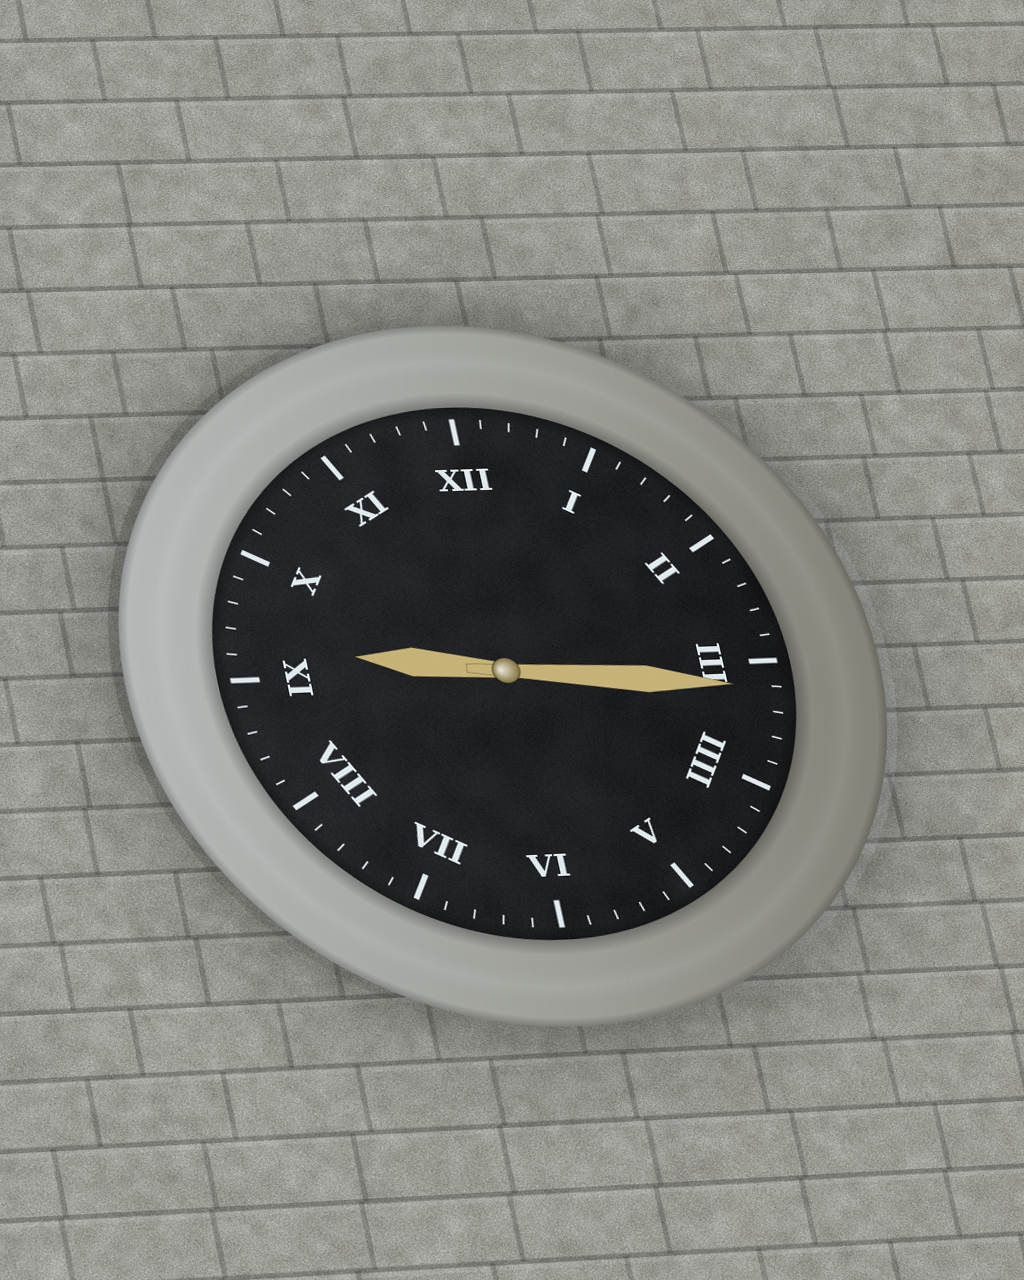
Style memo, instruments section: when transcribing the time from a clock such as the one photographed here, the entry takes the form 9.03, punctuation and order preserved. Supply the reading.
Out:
9.16
